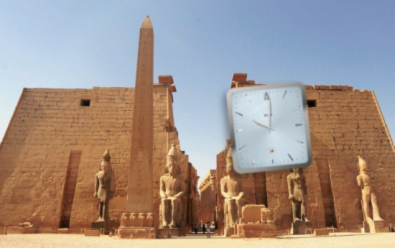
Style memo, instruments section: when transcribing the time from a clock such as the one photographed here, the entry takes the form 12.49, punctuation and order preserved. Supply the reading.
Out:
10.01
